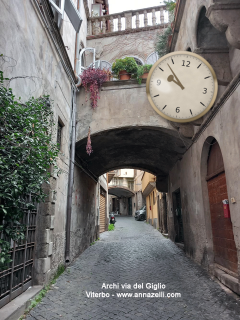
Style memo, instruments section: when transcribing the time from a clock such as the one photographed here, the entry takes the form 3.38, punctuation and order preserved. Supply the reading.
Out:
9.53
